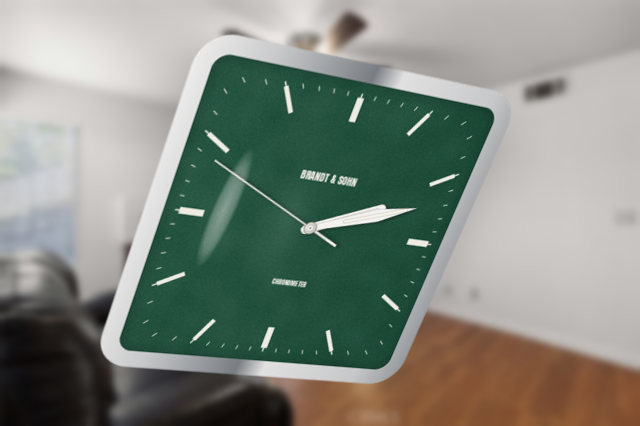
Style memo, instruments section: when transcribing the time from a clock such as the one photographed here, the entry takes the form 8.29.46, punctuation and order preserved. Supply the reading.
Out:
2.11.49
